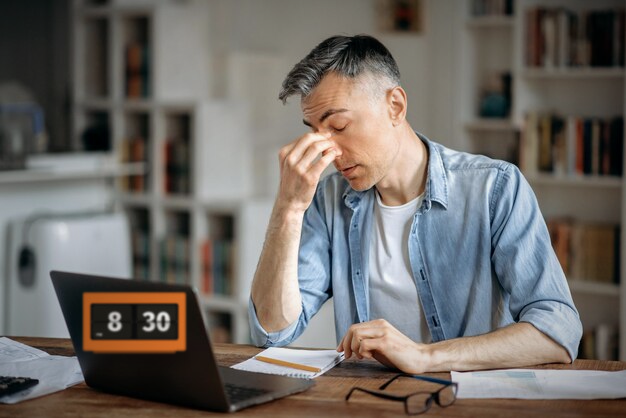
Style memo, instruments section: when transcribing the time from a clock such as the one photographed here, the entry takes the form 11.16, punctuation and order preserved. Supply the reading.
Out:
8.30
